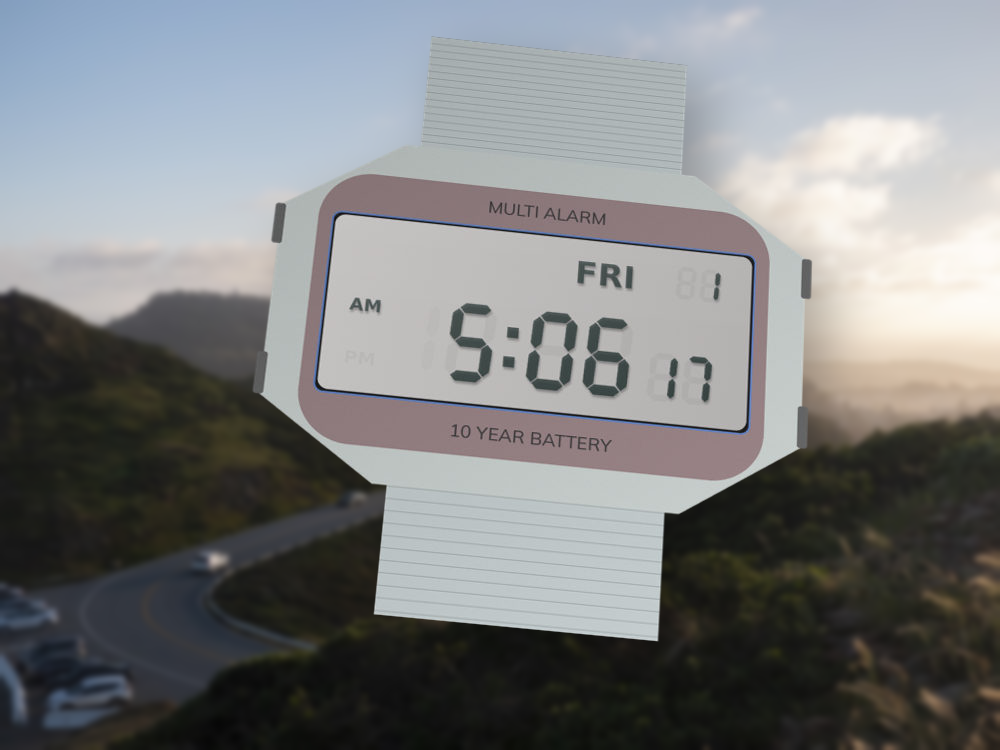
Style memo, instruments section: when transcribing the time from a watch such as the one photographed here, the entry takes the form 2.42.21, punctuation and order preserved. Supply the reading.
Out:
5.06.17
